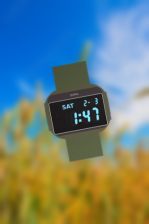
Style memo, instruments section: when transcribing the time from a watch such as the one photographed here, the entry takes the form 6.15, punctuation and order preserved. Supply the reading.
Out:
1.47
